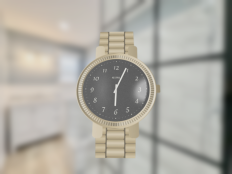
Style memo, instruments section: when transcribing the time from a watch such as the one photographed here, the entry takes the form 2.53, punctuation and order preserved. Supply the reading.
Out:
6.04
